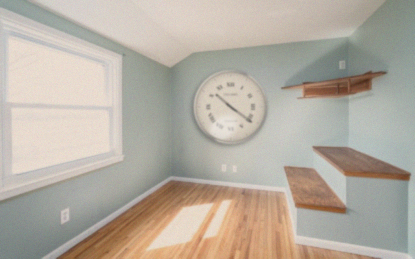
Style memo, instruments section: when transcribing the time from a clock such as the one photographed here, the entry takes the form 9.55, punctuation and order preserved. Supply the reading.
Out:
10.21
